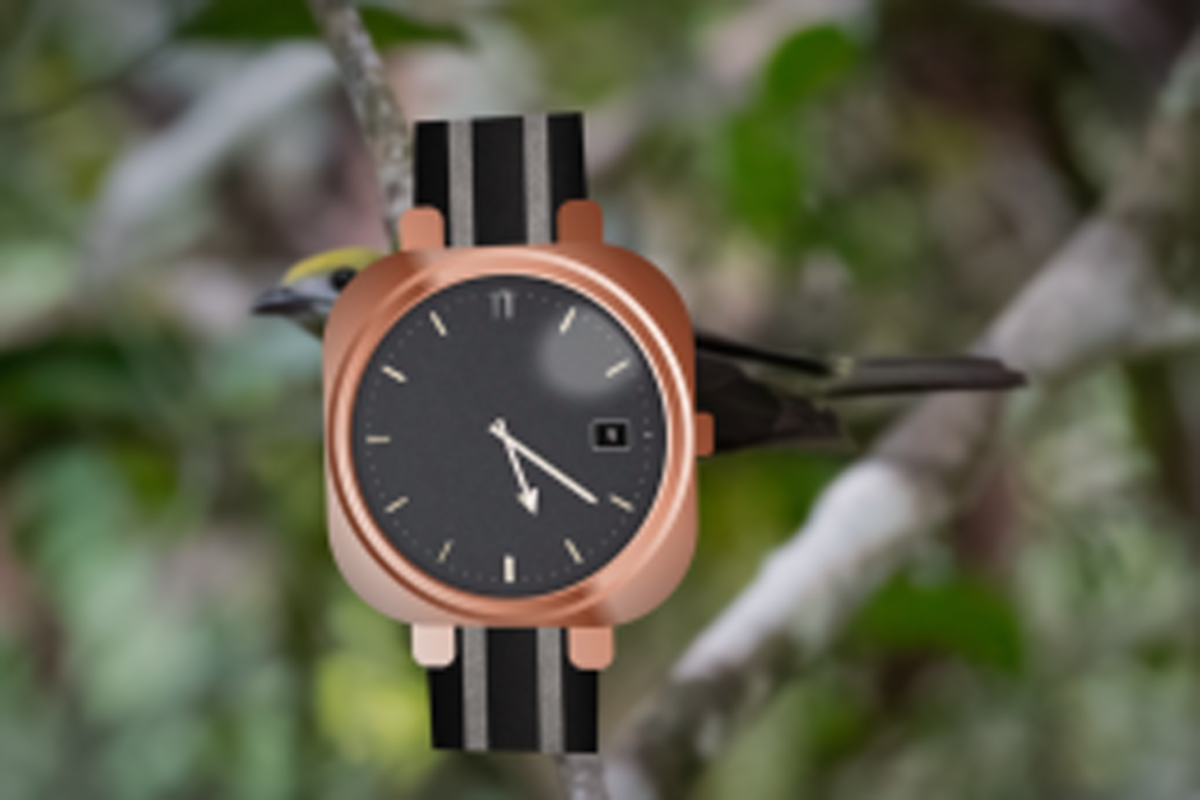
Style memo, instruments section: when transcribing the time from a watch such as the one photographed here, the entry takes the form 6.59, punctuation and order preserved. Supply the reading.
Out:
5.21
